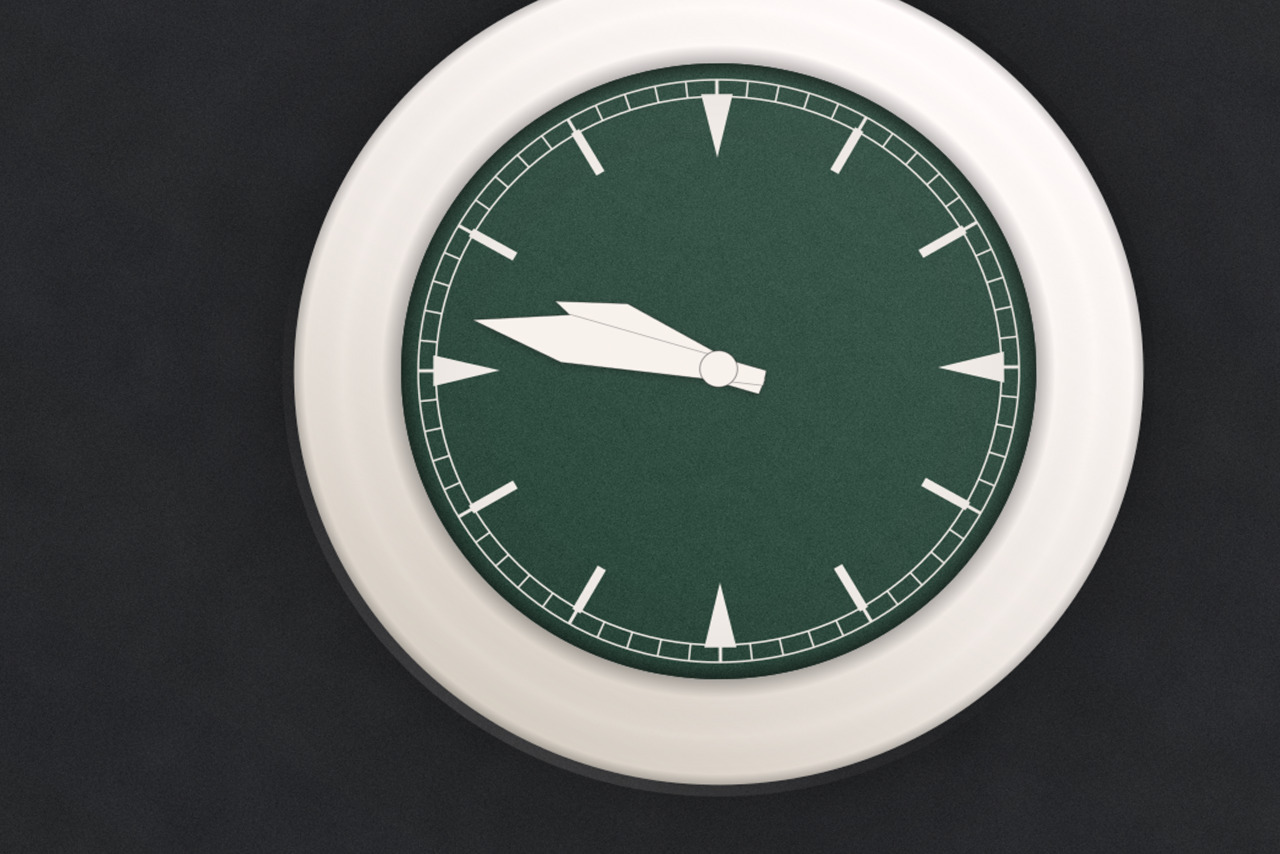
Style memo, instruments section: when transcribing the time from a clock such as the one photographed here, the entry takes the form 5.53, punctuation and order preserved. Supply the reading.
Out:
9.47
